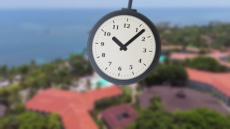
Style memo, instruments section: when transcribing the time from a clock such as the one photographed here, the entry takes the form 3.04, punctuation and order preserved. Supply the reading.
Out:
10.07
